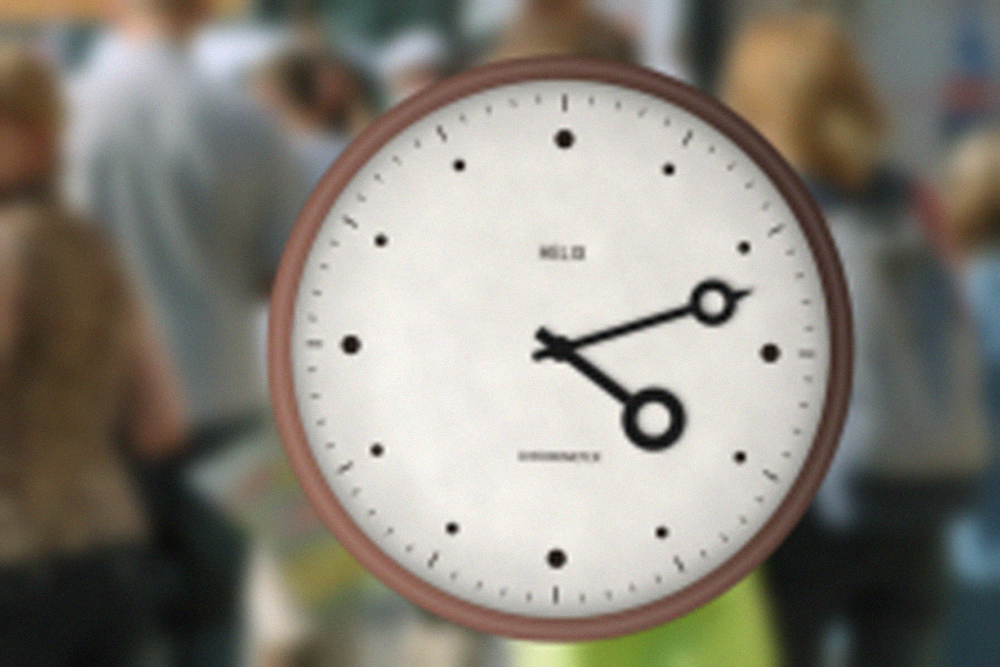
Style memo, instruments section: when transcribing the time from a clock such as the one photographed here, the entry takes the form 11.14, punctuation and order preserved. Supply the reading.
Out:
4.12
